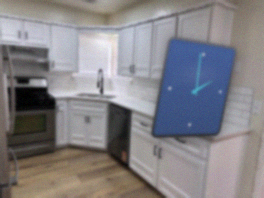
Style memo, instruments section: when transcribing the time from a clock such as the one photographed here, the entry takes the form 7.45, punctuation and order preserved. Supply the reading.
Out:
1.59
